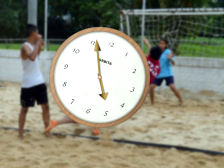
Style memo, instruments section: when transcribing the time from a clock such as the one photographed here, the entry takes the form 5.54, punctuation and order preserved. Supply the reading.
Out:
4.56
